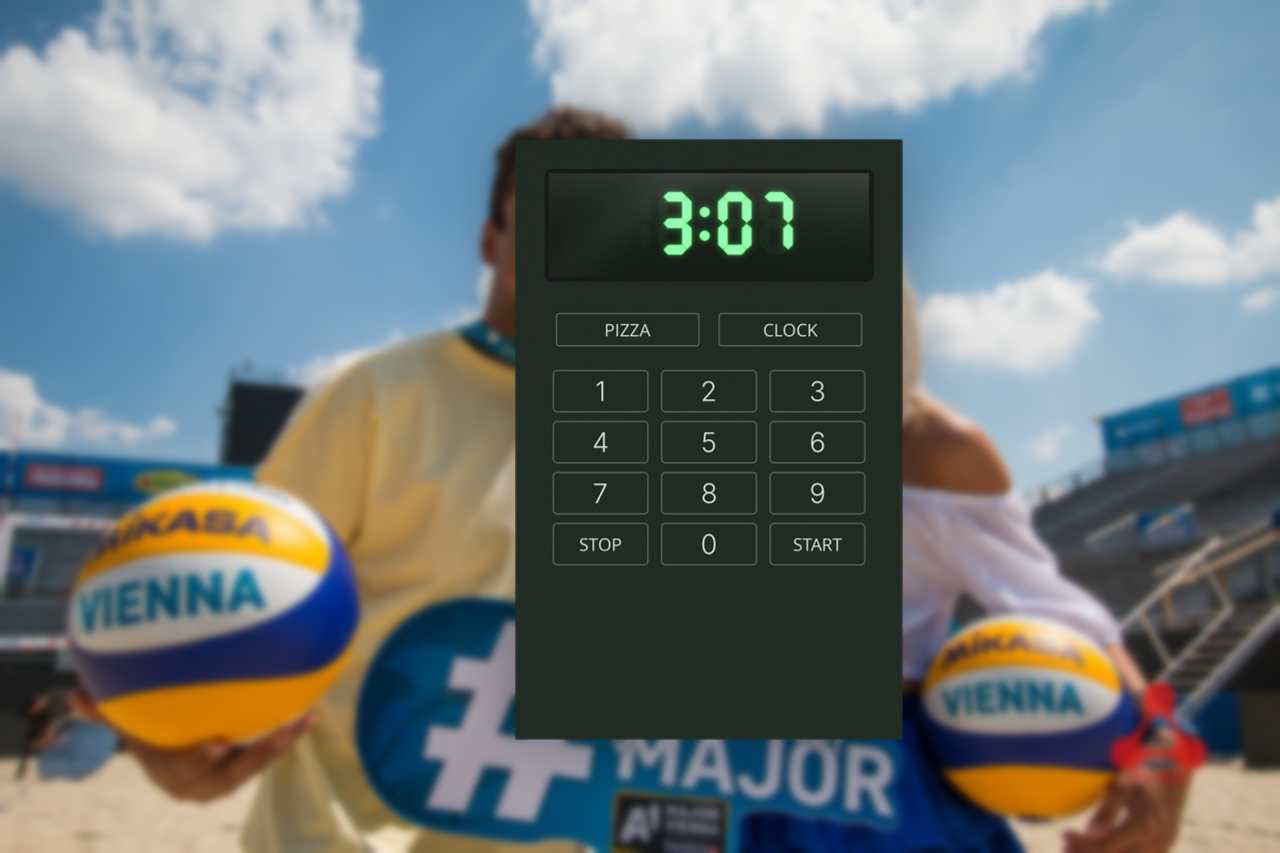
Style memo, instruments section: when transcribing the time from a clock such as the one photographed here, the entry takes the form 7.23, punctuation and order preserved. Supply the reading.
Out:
3.07
